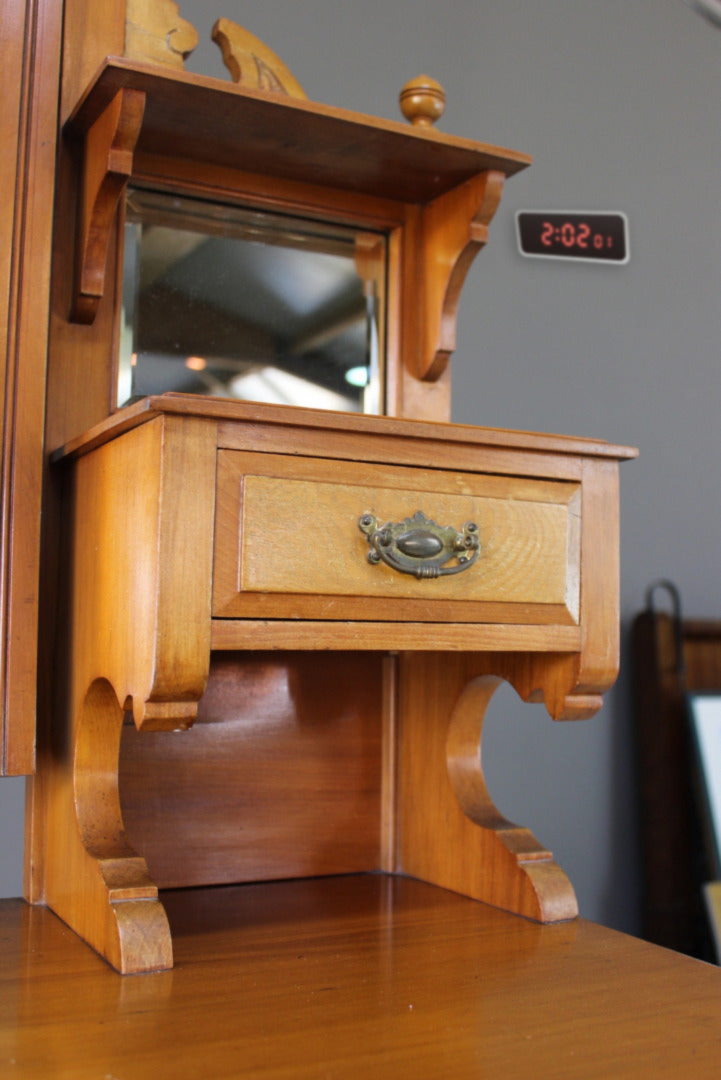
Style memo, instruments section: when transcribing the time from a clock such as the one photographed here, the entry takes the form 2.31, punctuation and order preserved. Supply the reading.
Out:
2.02
